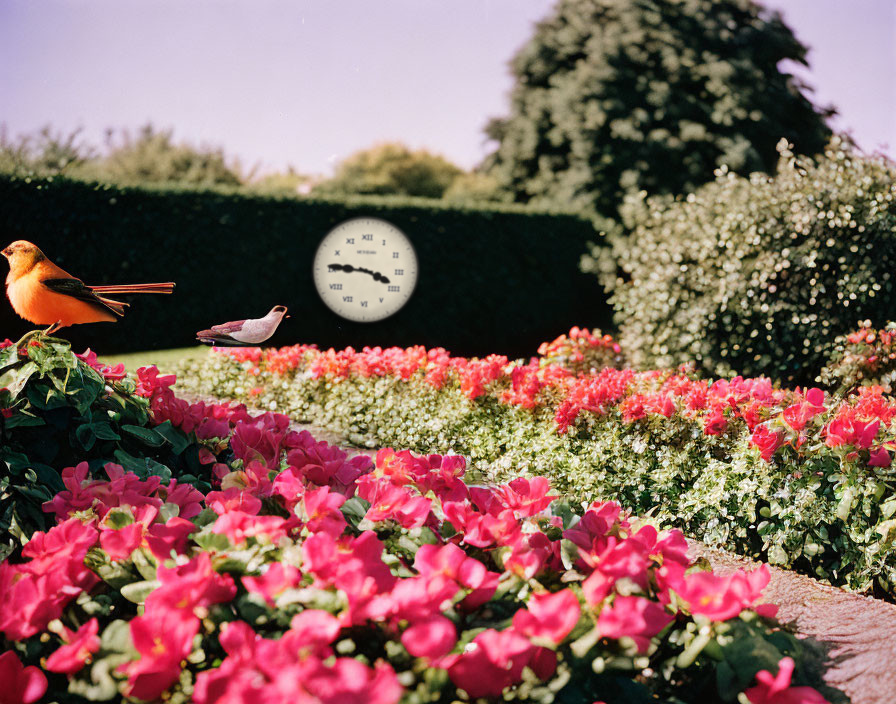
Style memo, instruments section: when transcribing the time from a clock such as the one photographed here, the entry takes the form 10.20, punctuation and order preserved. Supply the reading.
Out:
3.46
